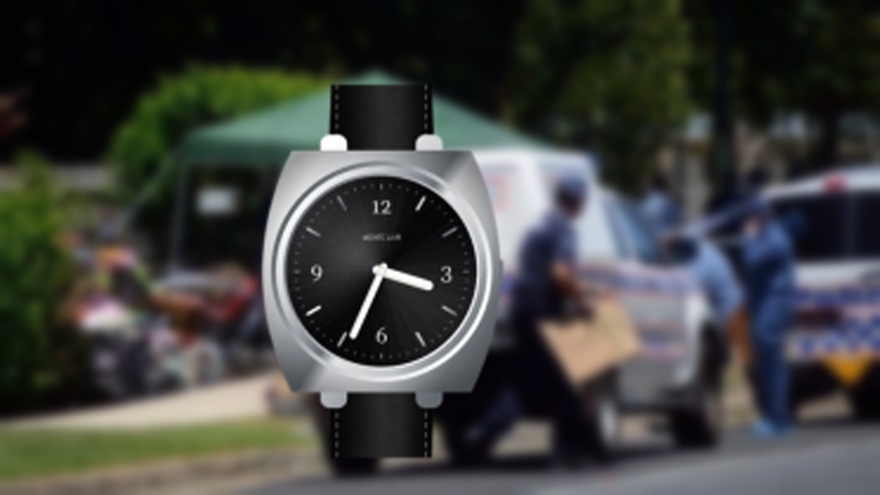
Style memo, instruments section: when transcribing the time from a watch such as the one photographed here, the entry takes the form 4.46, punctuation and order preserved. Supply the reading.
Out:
3.34
